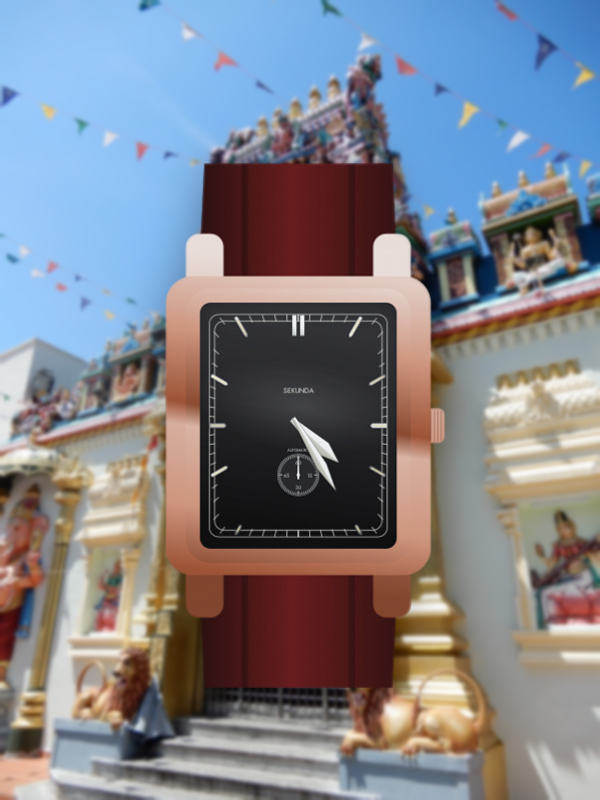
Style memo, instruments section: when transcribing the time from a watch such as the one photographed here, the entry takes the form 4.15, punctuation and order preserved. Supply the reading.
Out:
4.25
